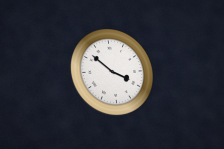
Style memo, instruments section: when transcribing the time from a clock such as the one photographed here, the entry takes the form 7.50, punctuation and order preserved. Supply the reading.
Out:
3.52
